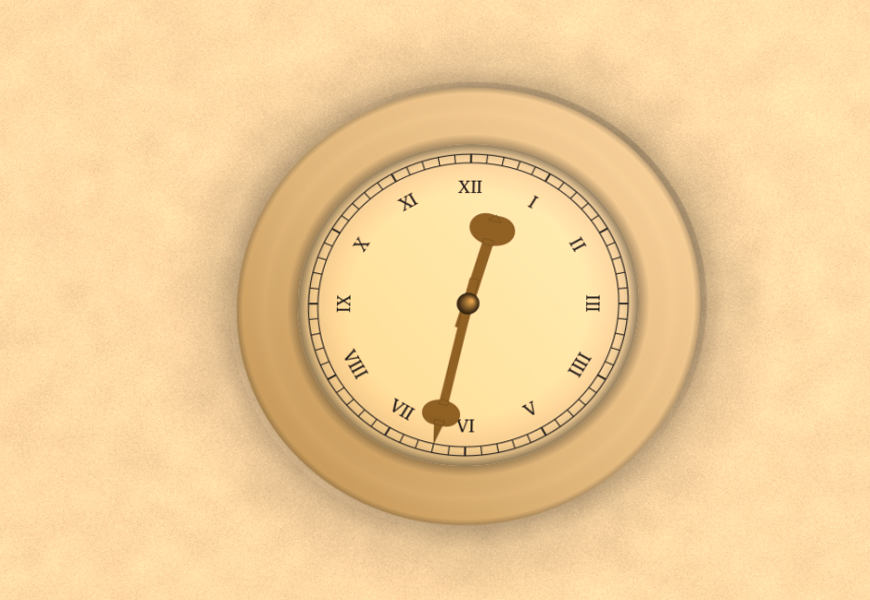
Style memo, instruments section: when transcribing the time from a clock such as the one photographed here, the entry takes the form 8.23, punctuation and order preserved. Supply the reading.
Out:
12.32
